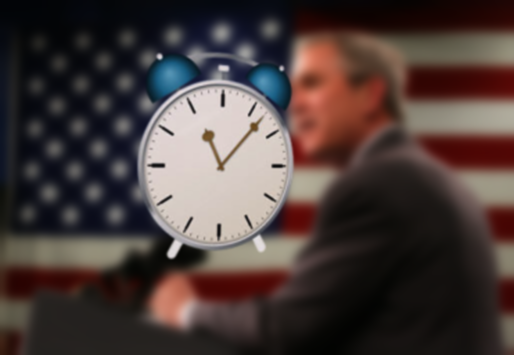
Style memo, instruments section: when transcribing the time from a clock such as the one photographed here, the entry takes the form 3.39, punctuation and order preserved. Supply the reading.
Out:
11.07
